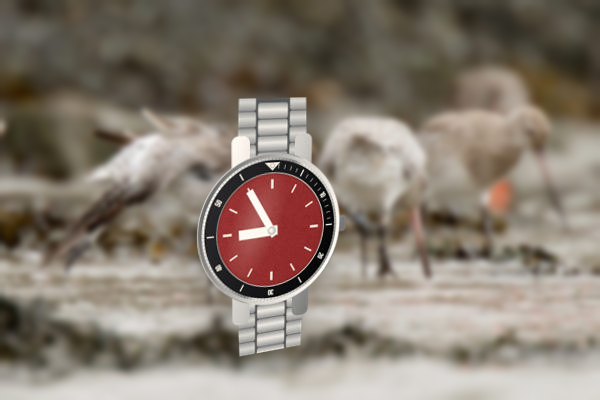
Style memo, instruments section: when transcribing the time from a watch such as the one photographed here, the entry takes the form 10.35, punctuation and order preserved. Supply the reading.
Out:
8.55
